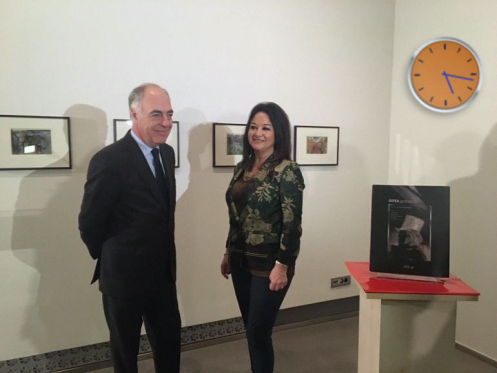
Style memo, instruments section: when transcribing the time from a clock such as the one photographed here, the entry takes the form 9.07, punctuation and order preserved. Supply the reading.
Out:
5.17
